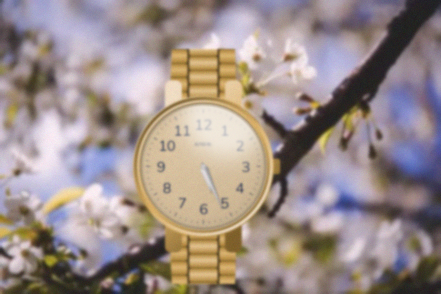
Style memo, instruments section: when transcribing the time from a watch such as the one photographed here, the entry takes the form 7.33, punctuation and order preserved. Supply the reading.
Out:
5.26
